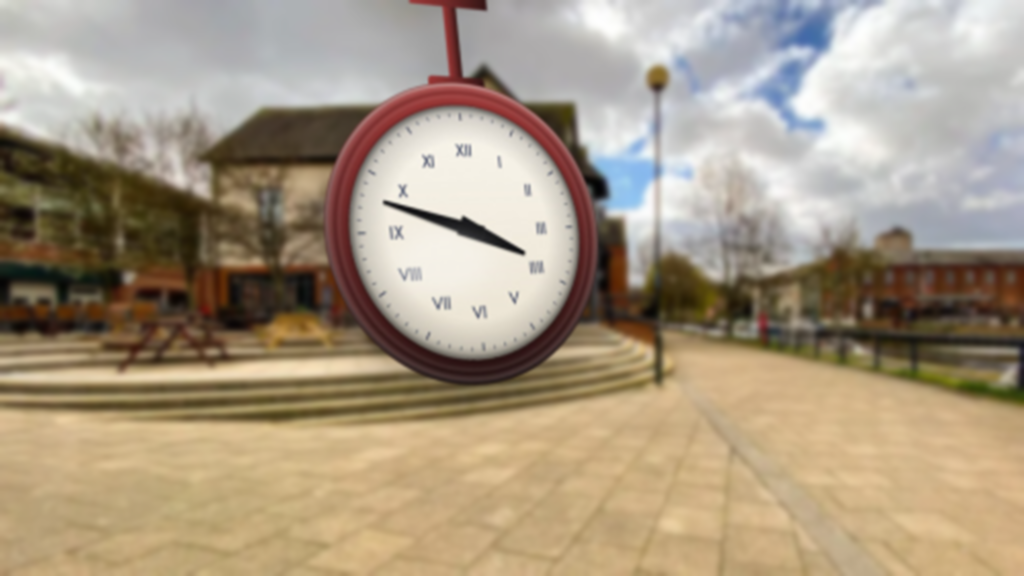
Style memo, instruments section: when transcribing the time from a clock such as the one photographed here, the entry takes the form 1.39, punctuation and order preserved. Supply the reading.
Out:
3.48
